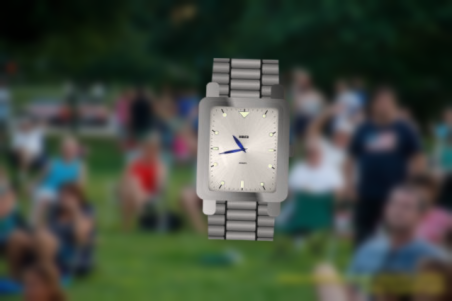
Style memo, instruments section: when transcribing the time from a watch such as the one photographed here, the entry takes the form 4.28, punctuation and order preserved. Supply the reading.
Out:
10.43
